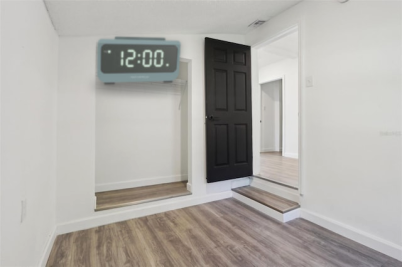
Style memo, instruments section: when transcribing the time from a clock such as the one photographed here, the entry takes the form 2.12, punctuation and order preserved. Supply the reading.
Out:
12.00
